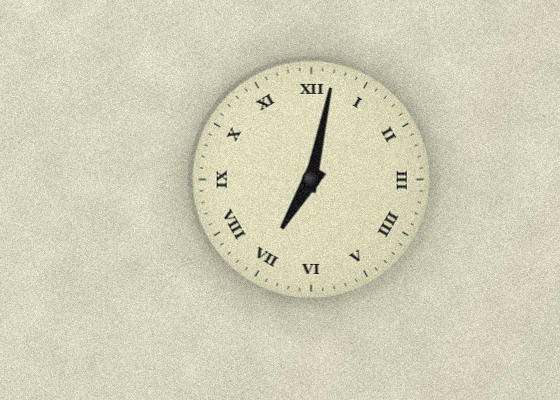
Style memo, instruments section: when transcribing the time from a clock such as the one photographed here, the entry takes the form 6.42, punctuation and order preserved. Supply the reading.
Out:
7.02
